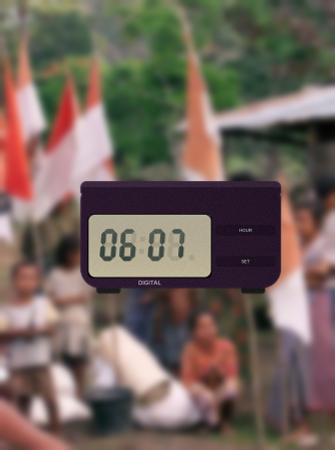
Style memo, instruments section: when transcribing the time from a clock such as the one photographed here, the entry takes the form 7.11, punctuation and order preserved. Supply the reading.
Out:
6.07
